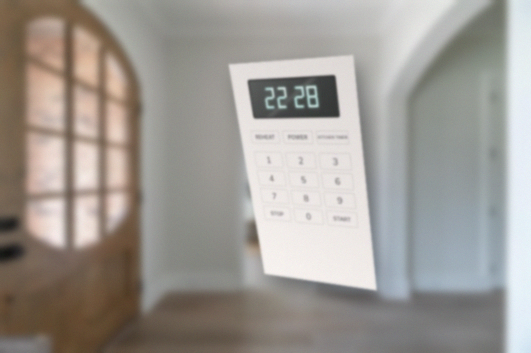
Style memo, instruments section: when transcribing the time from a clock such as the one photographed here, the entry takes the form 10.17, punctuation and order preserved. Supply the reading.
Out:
22.28
